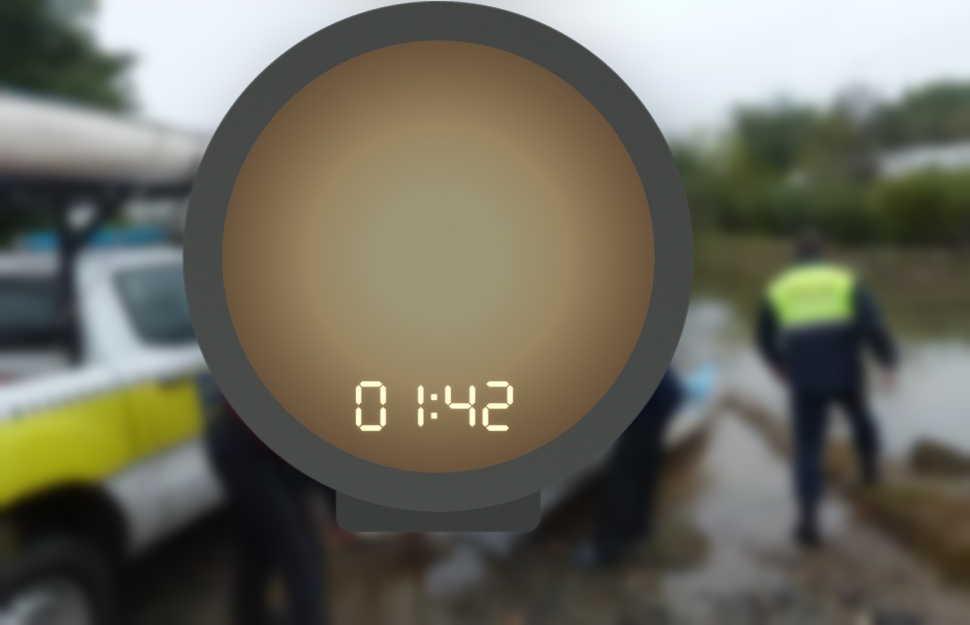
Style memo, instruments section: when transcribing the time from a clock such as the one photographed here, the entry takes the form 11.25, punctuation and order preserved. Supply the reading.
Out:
1.42
